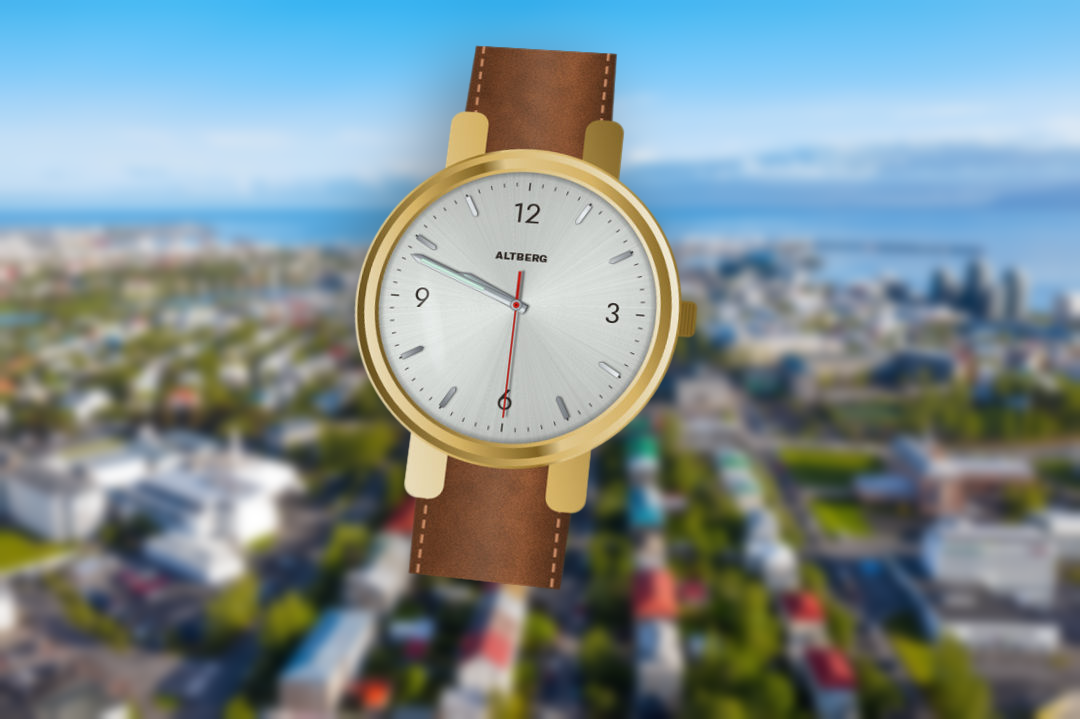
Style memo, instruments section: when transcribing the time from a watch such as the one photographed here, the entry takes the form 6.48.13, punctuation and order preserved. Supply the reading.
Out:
9.48.30
